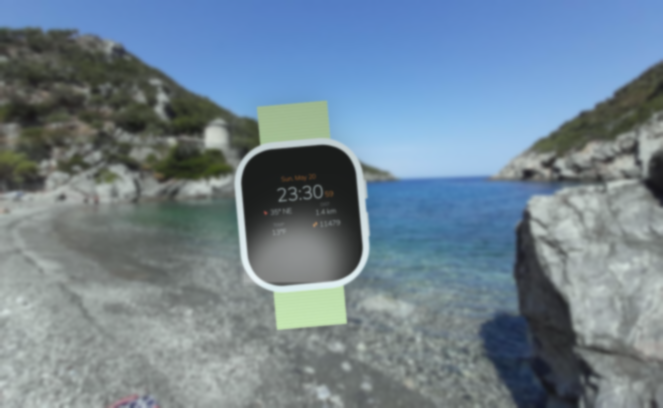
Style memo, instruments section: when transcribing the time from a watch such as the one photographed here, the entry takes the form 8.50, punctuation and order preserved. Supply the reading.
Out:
23.30
